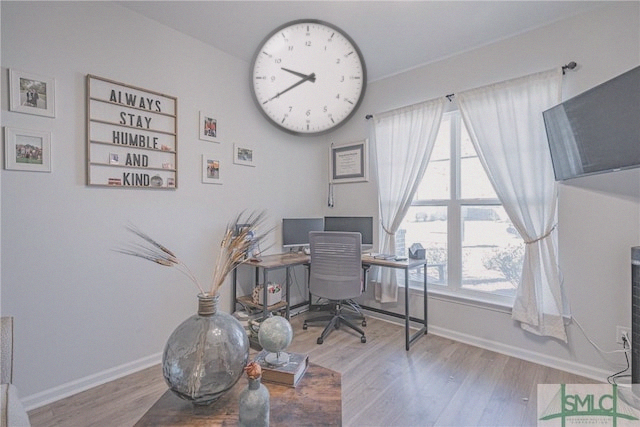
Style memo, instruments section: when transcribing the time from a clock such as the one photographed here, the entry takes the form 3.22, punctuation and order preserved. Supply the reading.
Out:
9.40
